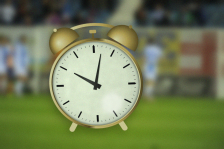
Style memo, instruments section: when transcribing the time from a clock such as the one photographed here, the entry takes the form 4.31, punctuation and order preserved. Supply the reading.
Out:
10.02
